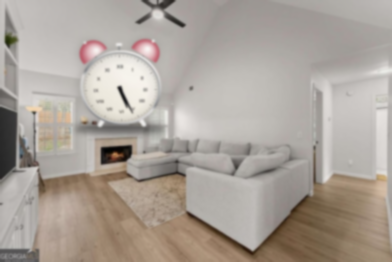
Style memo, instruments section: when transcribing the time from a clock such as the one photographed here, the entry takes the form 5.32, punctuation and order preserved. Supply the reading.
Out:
5.26
